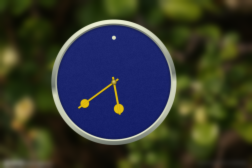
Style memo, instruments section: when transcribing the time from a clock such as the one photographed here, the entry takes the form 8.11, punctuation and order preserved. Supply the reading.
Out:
5.39
